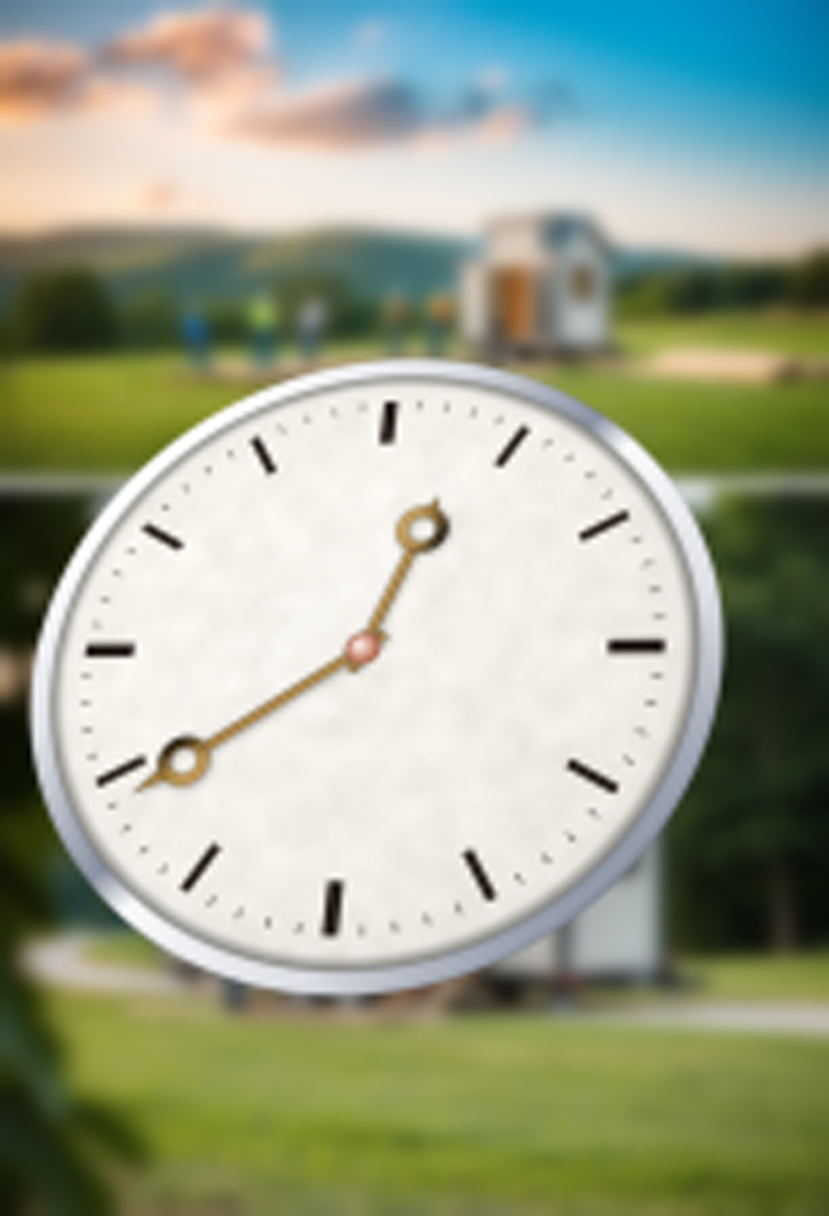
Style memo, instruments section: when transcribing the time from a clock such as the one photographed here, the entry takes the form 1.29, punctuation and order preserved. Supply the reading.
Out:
12.39
